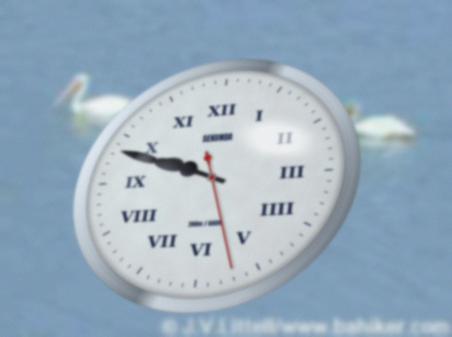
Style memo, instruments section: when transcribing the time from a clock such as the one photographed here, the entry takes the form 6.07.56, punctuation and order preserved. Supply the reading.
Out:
9.48.27
